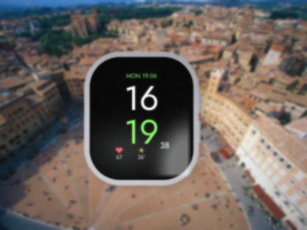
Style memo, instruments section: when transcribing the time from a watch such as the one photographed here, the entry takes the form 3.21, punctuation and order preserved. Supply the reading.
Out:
16.19
